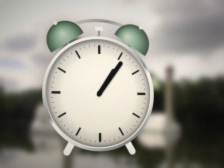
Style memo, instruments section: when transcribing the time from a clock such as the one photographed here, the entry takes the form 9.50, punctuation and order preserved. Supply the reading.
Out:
1.06
